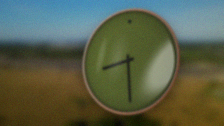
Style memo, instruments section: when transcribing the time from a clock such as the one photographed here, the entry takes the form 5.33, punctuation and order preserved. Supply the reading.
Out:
8.29
